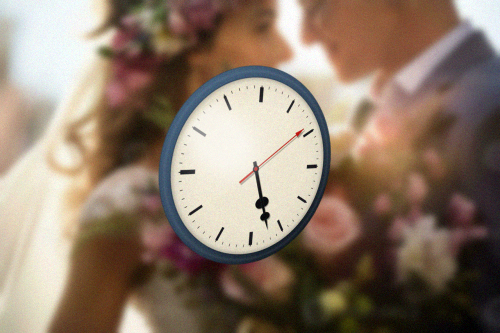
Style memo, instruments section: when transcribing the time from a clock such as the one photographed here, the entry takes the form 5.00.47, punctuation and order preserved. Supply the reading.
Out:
5.27.09
